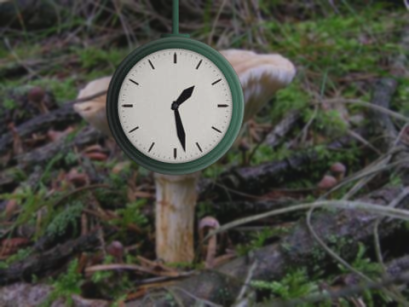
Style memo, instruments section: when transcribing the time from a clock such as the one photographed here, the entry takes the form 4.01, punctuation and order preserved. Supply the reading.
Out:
1.28
